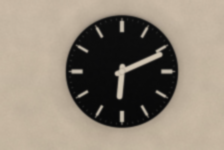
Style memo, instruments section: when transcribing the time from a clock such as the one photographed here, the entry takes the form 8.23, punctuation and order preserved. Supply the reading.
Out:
6.11
